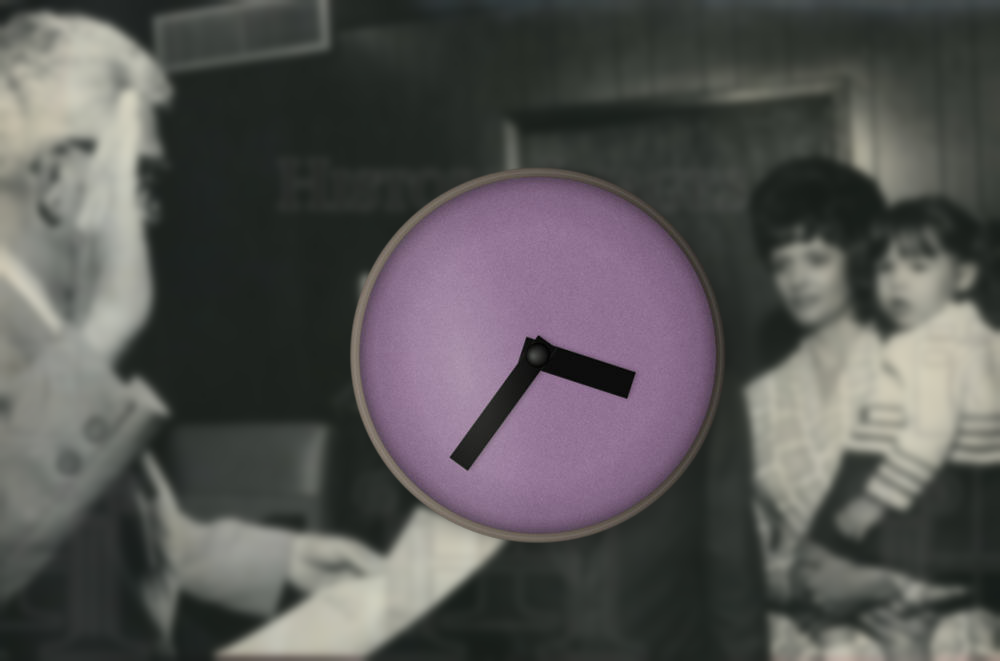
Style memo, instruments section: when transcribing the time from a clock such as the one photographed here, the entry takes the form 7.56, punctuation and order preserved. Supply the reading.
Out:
3.36
